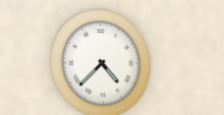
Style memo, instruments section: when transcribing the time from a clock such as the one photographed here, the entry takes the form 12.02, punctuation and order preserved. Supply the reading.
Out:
4.38
